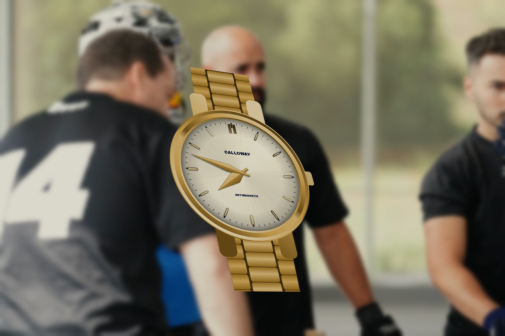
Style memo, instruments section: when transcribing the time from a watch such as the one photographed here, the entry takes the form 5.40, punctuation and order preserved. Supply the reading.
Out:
7.48
